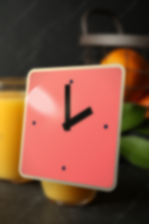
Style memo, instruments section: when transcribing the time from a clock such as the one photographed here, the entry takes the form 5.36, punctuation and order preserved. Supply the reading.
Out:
1.59
